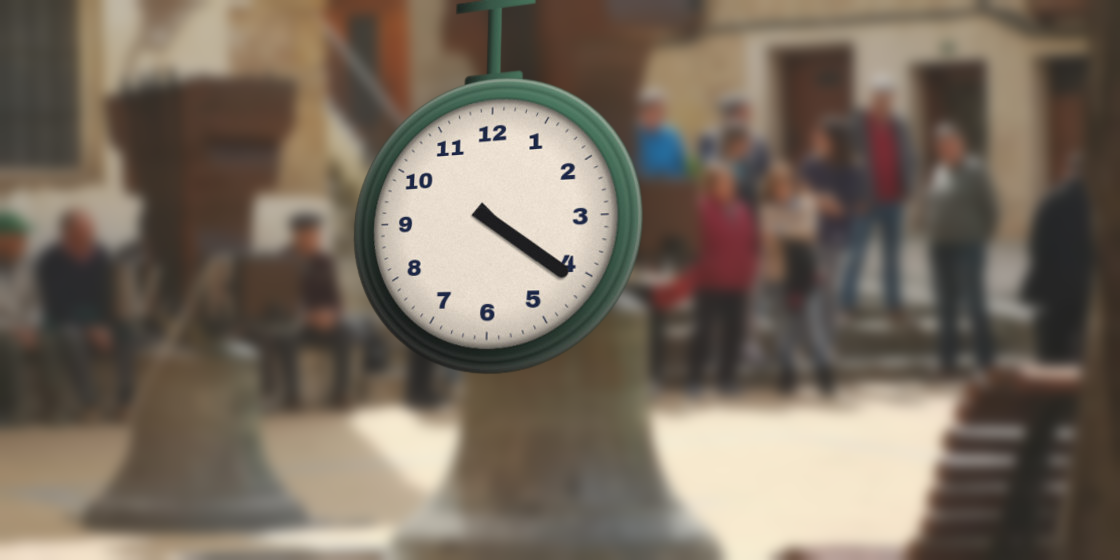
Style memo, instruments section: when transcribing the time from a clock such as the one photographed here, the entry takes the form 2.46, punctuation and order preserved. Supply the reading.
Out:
4.21
